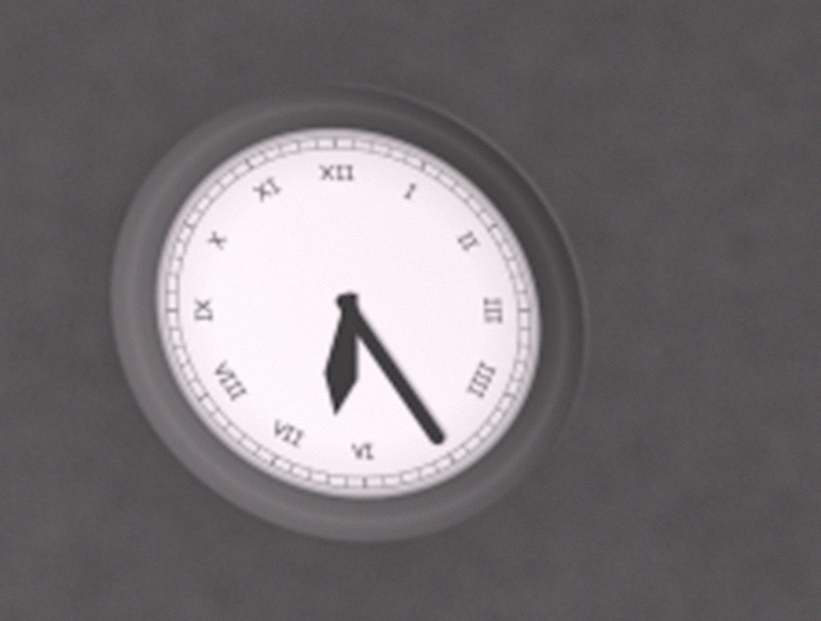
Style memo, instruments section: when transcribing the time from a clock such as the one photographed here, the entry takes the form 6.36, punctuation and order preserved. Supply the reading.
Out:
6.25
